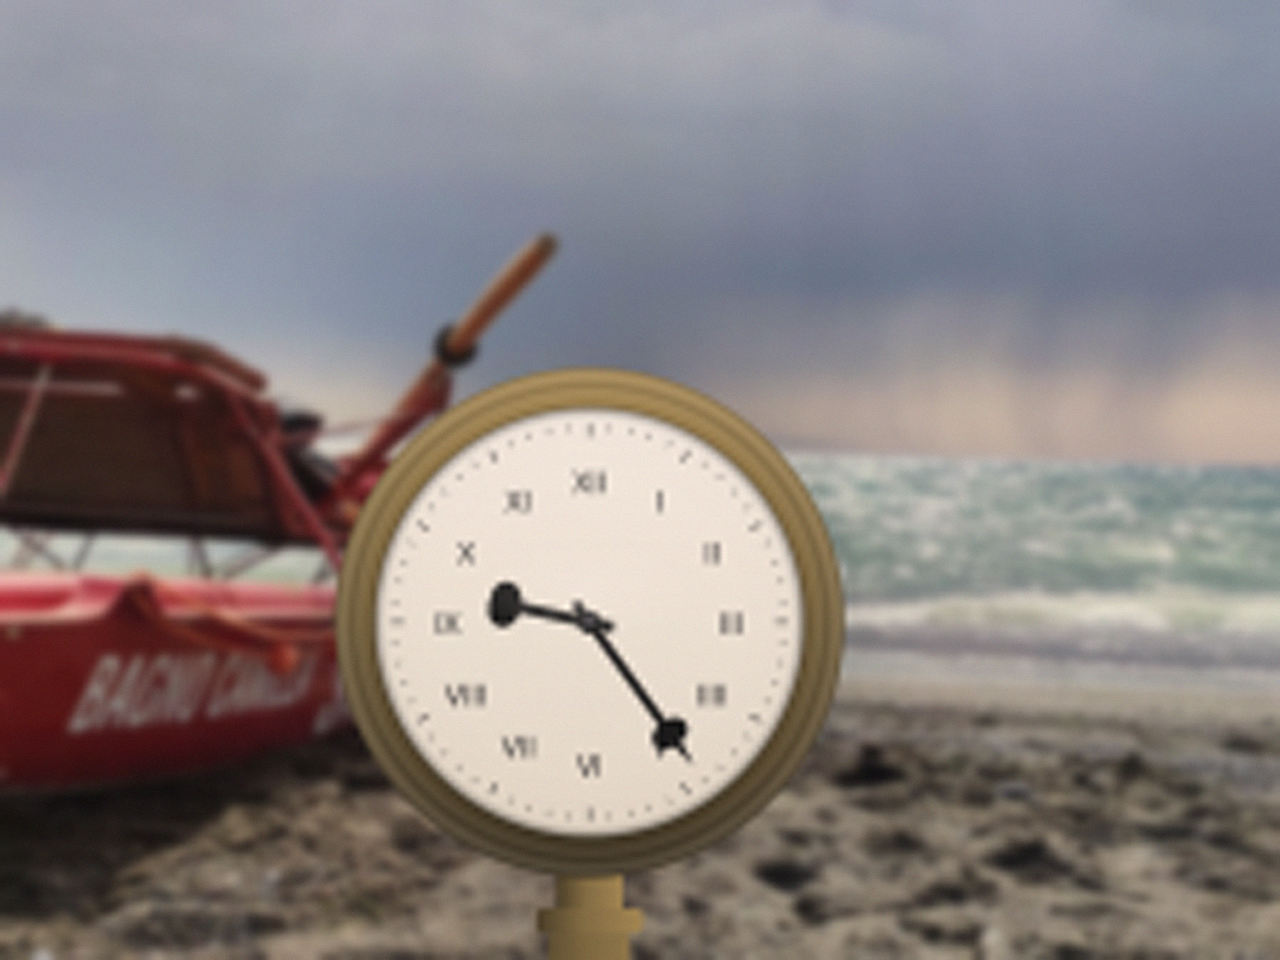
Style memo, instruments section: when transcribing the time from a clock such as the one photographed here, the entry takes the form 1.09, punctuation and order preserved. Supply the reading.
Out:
9.24
